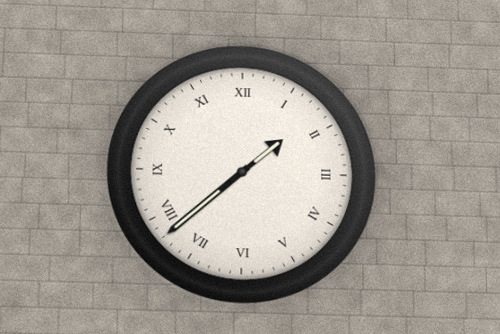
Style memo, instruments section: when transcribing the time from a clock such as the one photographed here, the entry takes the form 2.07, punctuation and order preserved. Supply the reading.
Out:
1.38
